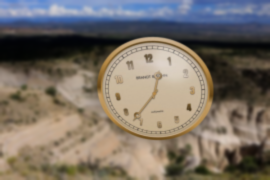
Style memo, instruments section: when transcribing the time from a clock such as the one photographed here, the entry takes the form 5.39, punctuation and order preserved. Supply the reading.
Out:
12.37
